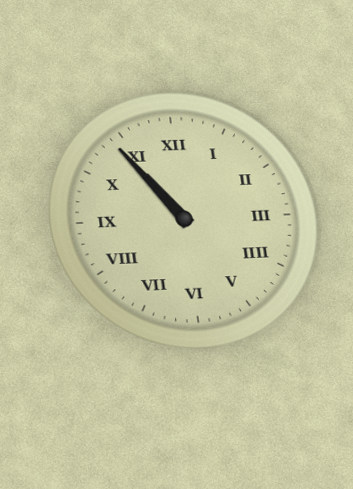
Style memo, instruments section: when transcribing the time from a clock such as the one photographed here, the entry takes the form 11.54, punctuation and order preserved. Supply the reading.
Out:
10.54
